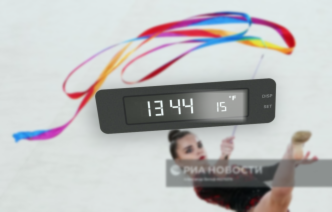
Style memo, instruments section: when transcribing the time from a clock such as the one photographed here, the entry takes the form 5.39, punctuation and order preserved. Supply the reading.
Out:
13.44
